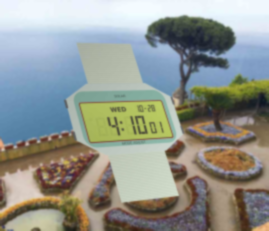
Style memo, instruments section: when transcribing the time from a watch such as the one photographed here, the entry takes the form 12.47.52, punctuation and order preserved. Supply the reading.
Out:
4.10.01
